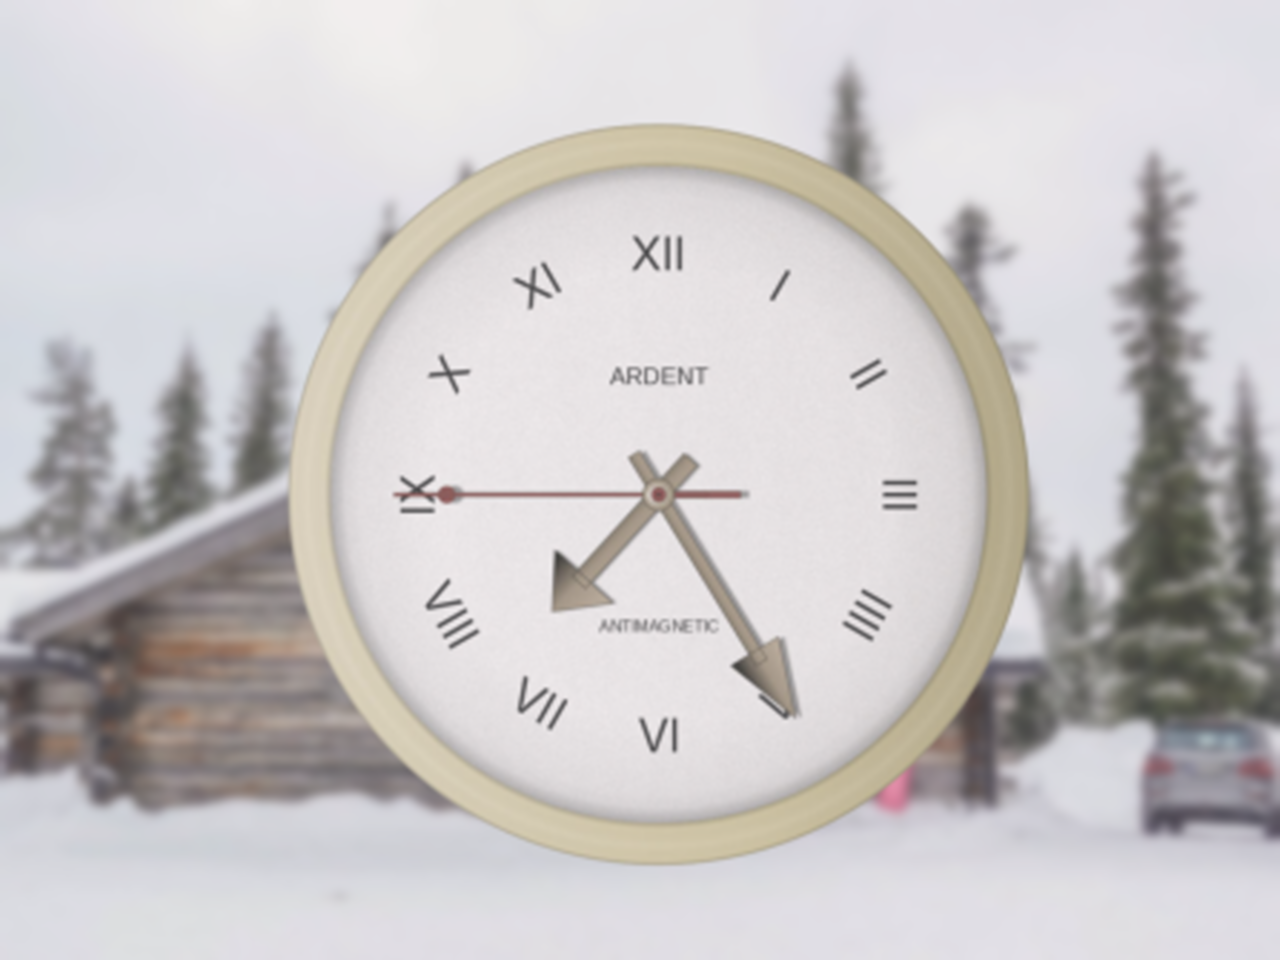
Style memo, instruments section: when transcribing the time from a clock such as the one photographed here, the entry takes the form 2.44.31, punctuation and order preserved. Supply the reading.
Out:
7.24.45
